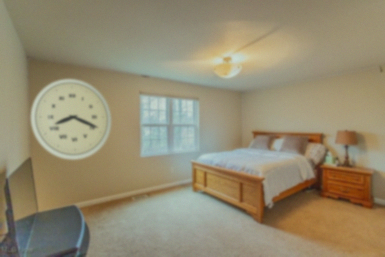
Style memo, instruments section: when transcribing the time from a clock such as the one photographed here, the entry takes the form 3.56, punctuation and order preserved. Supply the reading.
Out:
8.19
